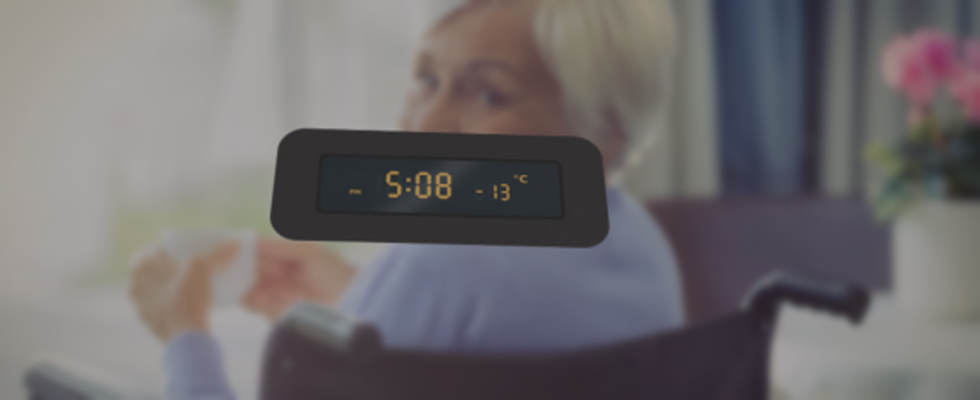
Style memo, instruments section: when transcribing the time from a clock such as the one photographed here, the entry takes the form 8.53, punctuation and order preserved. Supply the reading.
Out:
5.08
